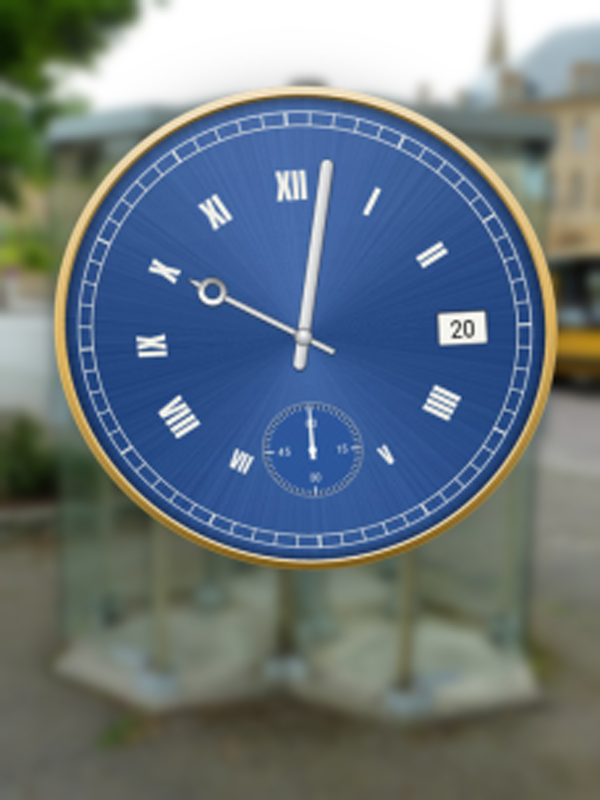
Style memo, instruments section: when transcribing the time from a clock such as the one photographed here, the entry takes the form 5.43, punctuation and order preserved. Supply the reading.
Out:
10.02
